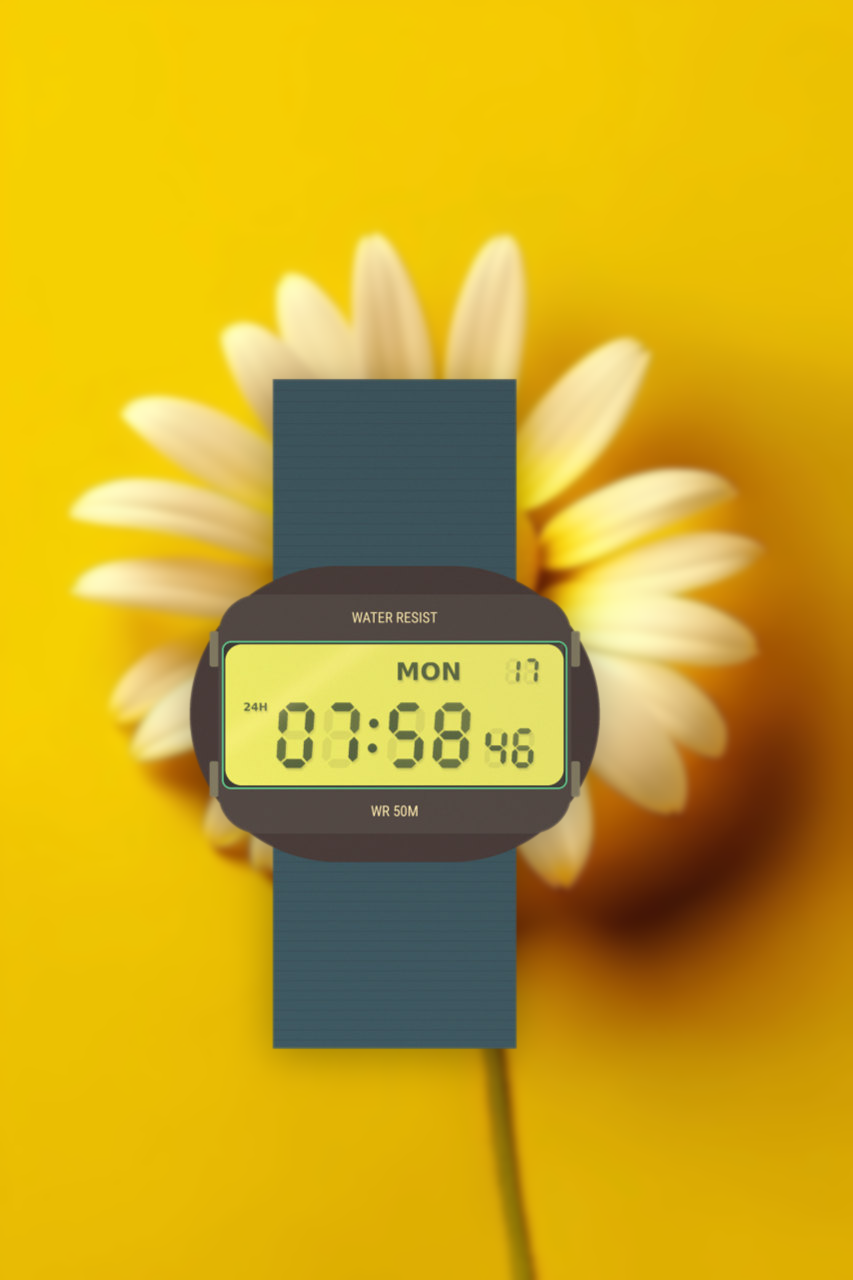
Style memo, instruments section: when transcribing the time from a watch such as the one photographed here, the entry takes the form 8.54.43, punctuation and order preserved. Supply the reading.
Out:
7.58.46
